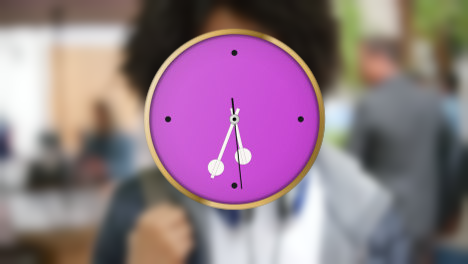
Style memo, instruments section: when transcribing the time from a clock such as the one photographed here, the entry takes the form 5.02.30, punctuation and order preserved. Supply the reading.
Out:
5.33.29
